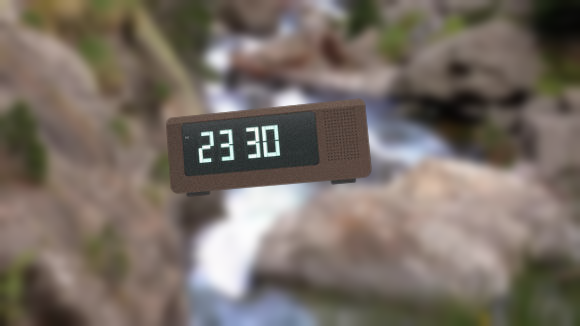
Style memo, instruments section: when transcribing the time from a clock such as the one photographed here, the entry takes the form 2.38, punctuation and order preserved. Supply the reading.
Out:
23.30
